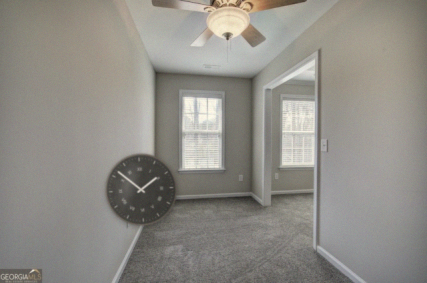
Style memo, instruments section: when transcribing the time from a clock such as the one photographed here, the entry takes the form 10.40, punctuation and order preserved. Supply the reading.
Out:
1.52
